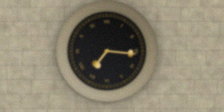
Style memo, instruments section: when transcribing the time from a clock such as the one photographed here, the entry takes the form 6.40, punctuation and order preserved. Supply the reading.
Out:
7.16
